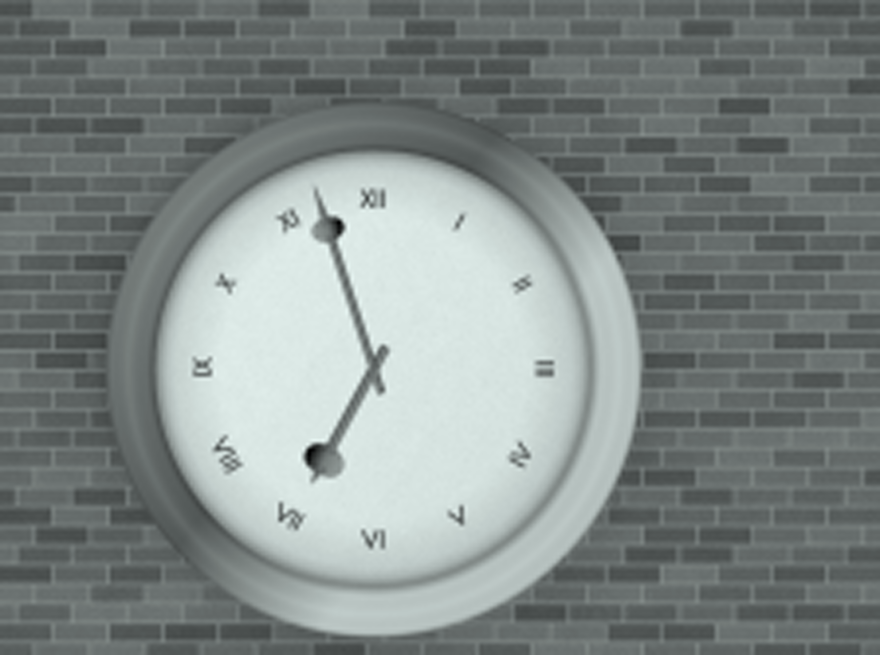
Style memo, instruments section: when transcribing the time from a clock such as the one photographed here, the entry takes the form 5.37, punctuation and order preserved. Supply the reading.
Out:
6.57
